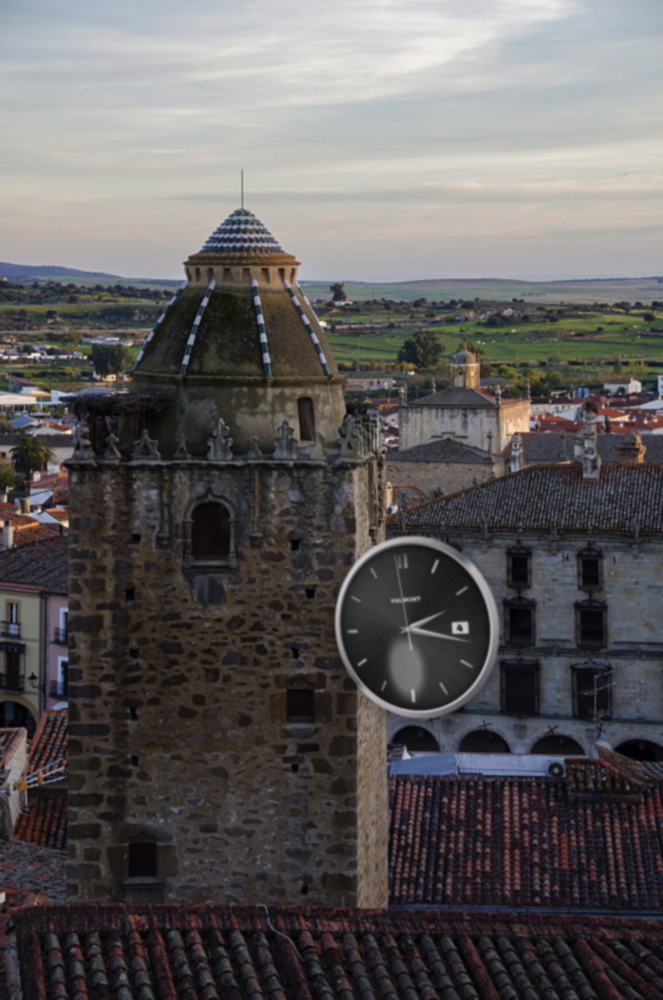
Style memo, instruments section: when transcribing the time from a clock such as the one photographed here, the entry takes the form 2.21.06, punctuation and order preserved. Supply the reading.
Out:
2.16.59
